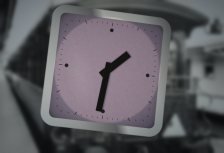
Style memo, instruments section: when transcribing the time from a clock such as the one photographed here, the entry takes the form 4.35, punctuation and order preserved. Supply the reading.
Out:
1.31
